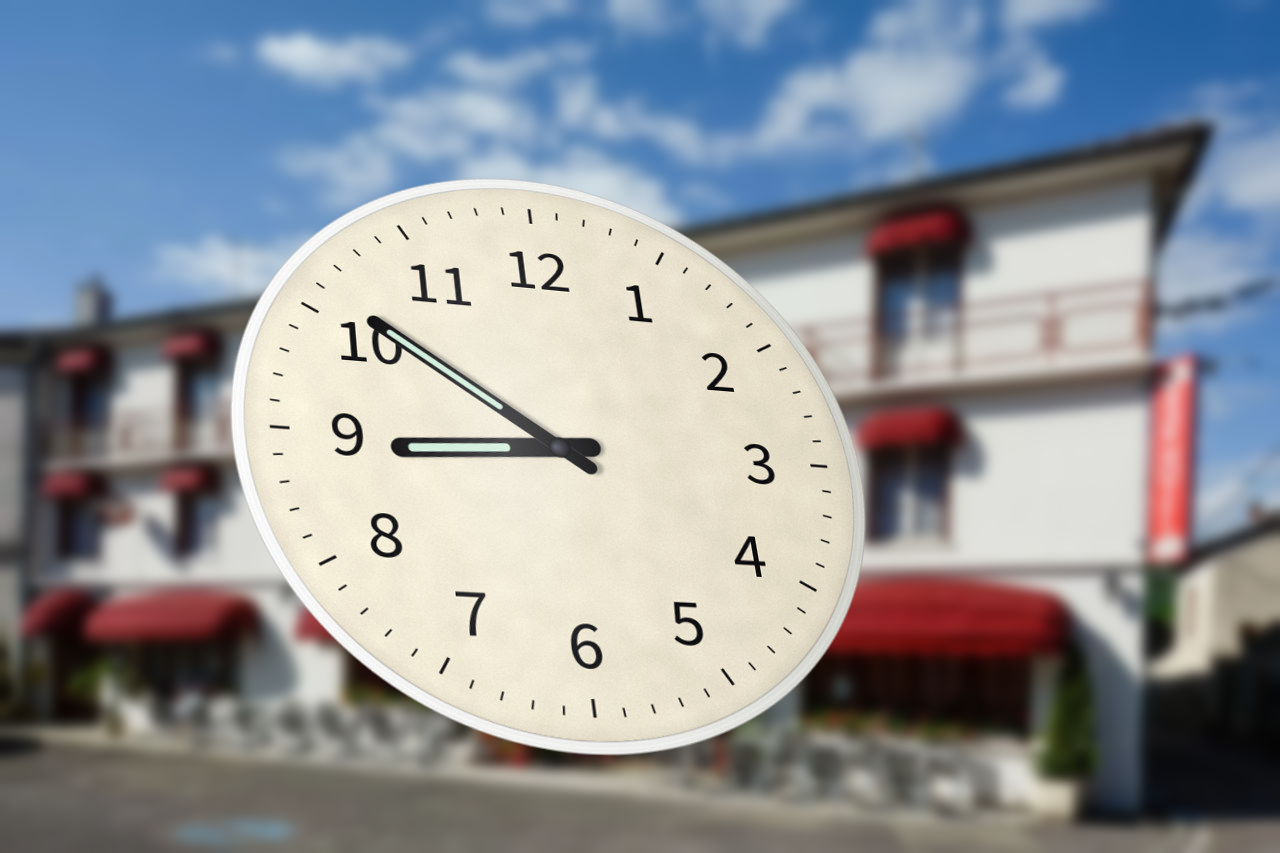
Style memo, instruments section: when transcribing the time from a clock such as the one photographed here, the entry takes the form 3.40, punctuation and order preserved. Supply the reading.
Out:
8.51
